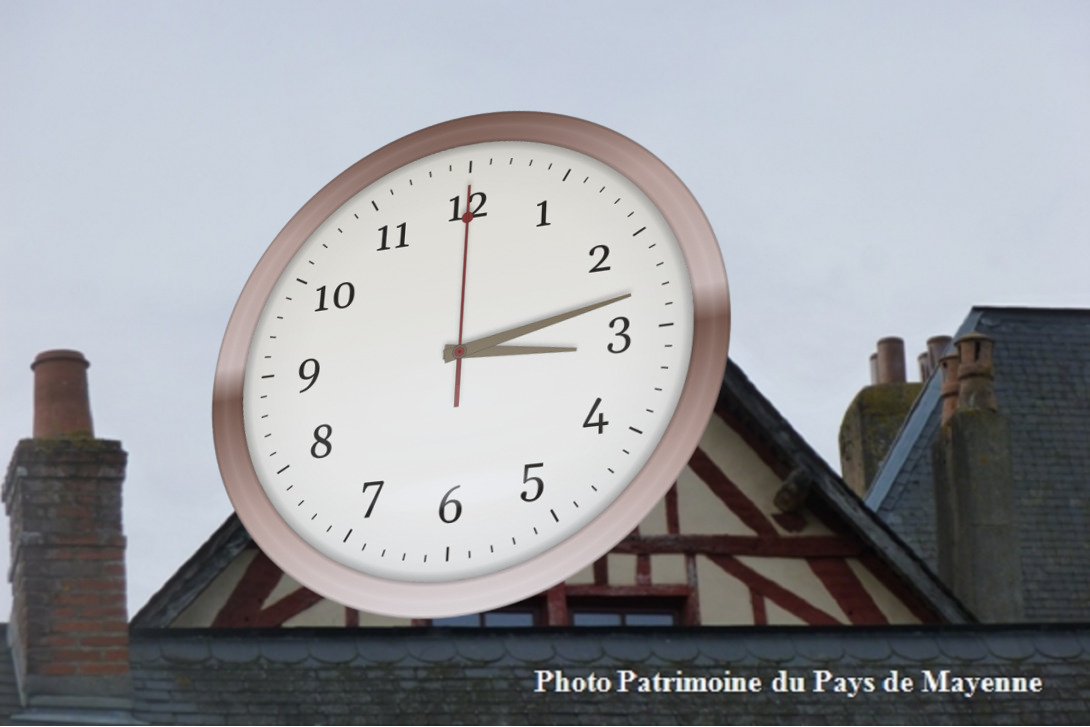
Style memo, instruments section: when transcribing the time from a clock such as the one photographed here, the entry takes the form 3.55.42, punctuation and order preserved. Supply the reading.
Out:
3.13.00
